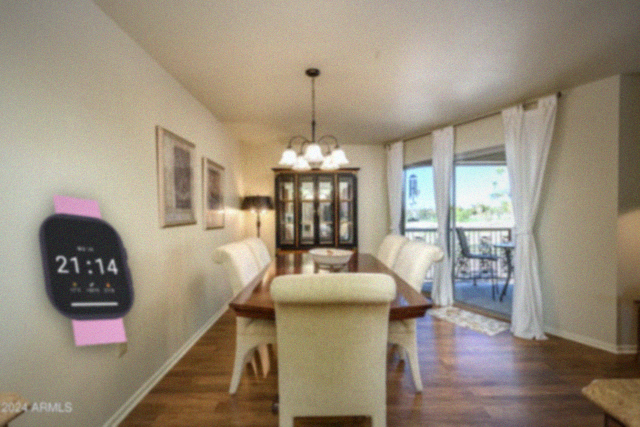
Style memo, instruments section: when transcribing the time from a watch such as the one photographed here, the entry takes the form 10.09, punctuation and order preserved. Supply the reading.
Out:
21.14
